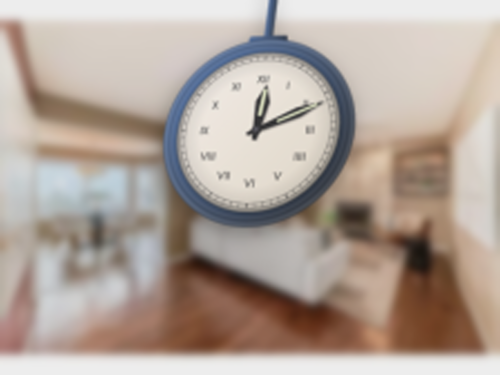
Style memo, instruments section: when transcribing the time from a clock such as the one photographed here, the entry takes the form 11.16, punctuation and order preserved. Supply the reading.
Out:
12.11
